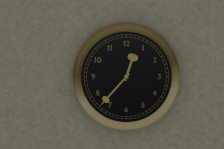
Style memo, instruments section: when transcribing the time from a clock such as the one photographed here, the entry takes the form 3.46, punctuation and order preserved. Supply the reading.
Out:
12.37
